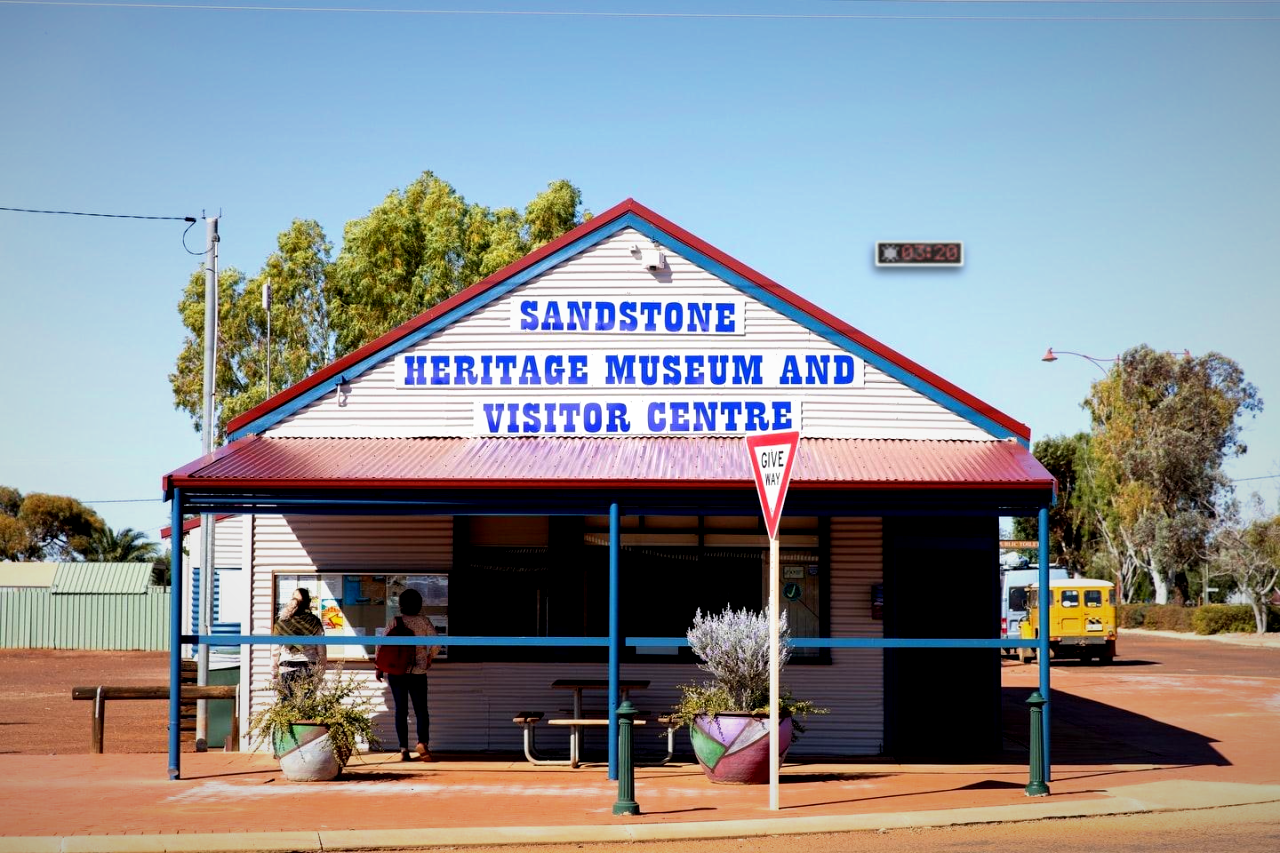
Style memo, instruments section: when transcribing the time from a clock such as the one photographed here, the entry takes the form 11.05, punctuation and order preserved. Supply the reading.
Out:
3.20
